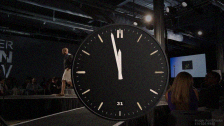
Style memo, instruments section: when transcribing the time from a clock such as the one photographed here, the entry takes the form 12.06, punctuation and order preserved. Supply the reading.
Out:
11.58
